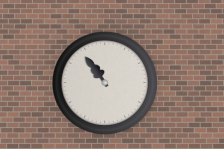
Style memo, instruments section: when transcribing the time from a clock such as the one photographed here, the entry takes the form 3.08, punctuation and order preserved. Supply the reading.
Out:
10.54
